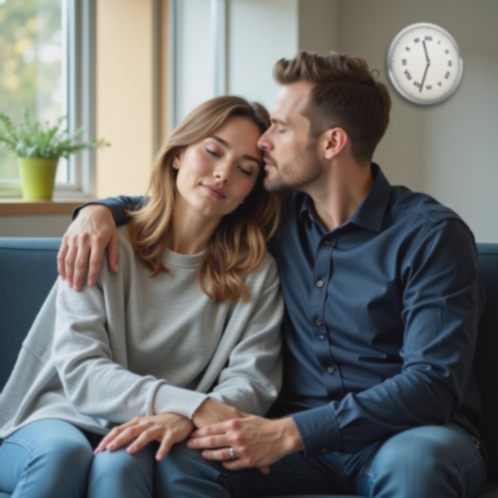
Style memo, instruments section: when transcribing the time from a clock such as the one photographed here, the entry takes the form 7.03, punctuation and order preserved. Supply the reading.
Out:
11.33
